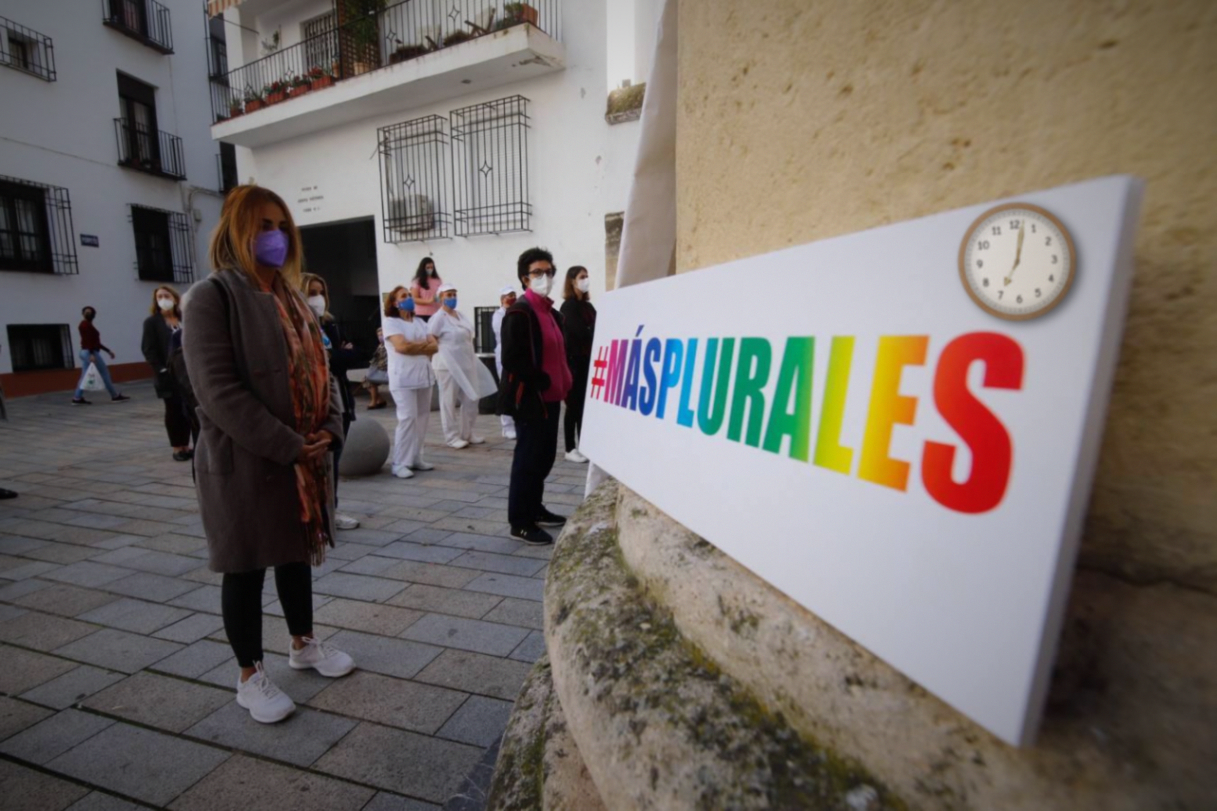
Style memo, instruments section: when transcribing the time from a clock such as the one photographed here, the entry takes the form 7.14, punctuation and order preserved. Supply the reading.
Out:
7.02
